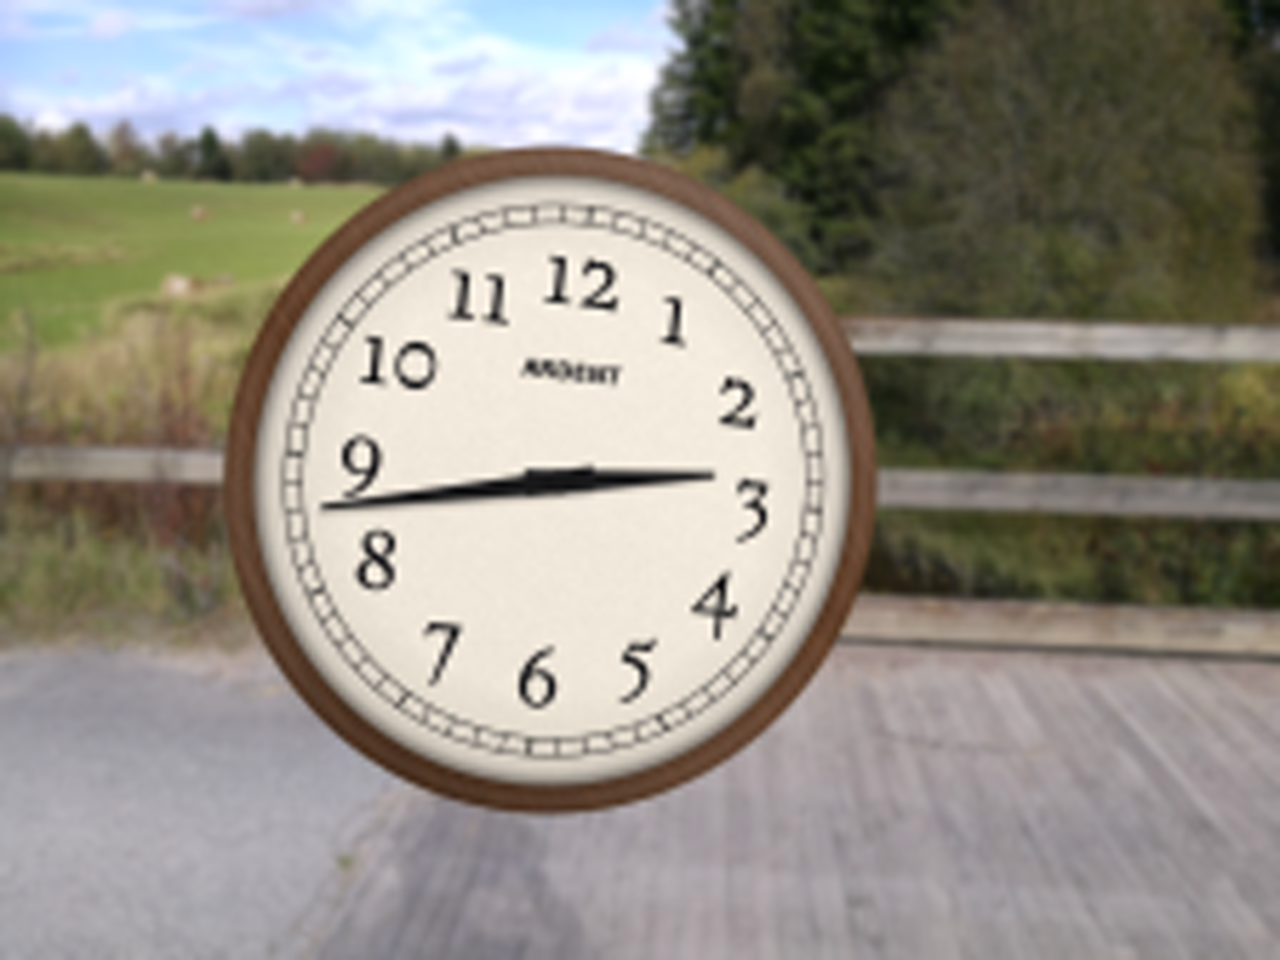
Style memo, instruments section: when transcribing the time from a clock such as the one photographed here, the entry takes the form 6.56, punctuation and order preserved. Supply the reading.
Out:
2.43
